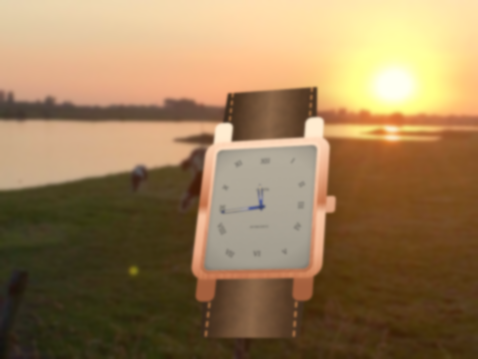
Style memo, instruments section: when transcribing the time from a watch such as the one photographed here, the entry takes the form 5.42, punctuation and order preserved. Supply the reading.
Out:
11.44
